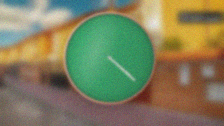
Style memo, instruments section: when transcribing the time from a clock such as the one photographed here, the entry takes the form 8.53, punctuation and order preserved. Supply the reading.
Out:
4.22
